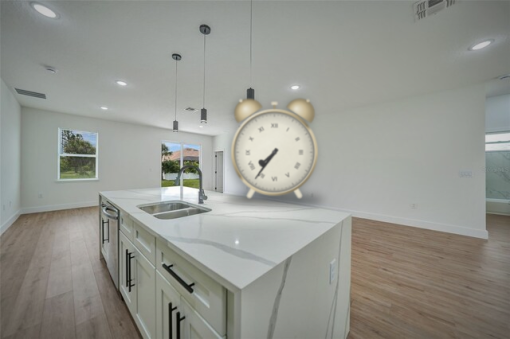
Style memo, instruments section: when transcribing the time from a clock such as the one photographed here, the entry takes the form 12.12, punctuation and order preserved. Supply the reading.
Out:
7.36
